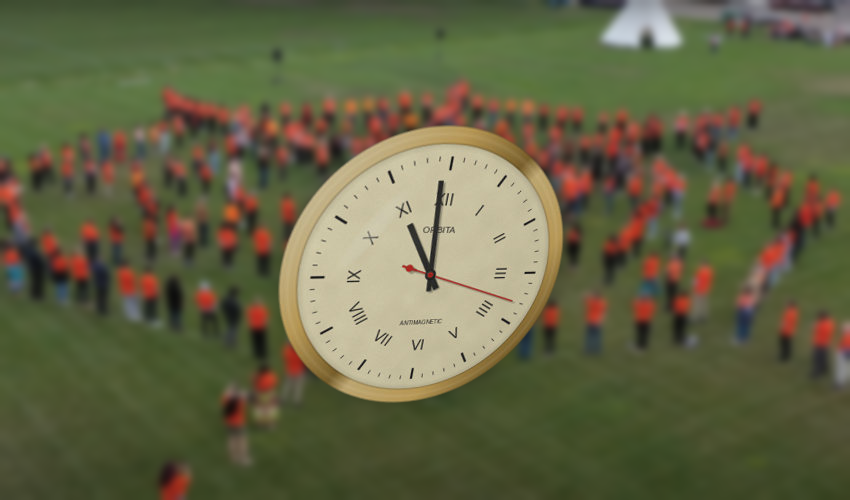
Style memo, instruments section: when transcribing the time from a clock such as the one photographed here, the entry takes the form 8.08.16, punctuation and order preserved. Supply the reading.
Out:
10.59.18
